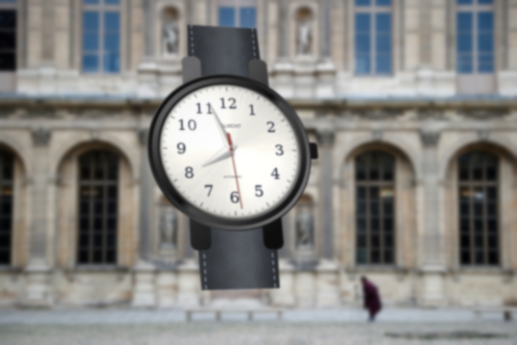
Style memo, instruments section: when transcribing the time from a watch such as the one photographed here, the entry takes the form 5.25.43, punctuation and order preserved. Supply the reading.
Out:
7.56.29
